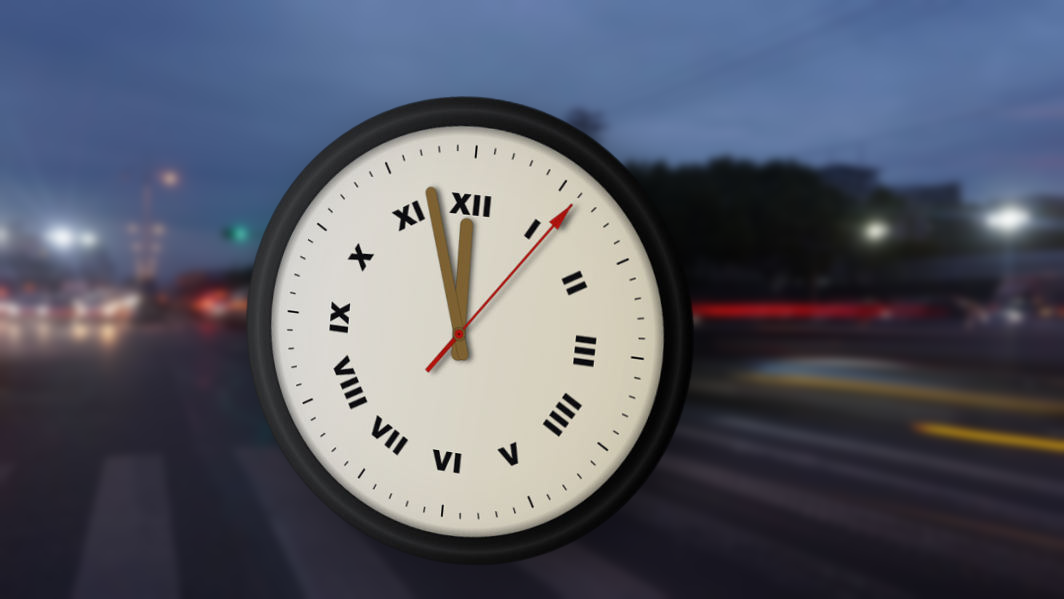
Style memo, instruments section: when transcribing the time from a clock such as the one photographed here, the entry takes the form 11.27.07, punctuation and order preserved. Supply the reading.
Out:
11.57.06
